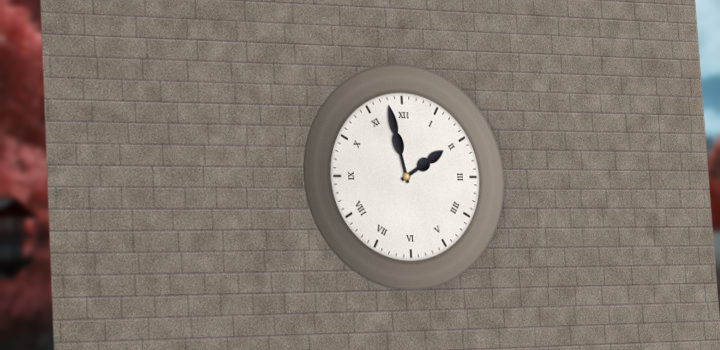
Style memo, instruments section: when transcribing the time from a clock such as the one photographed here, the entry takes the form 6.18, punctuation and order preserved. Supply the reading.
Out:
1.58
